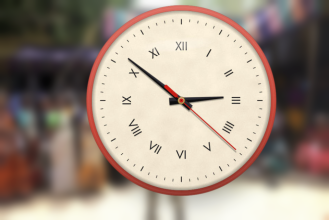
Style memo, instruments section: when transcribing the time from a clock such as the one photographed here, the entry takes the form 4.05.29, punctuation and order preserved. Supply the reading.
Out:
2.51.22
